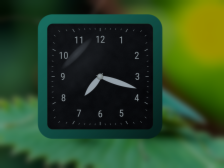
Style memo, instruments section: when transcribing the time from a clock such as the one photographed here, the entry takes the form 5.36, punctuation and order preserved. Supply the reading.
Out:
7.18
